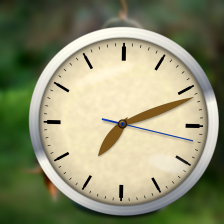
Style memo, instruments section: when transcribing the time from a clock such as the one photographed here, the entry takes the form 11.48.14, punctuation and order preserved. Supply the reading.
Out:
7.11.17
